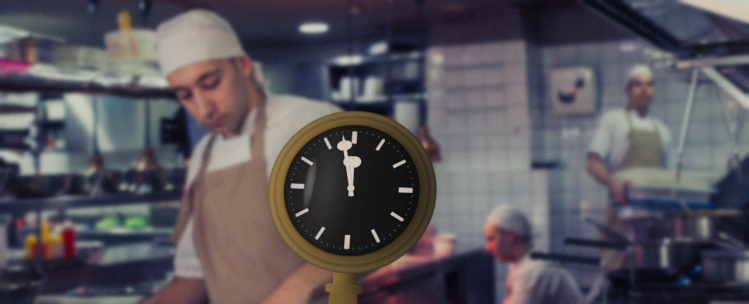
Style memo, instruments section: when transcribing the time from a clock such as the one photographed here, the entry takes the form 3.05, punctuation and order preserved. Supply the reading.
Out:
11.58
